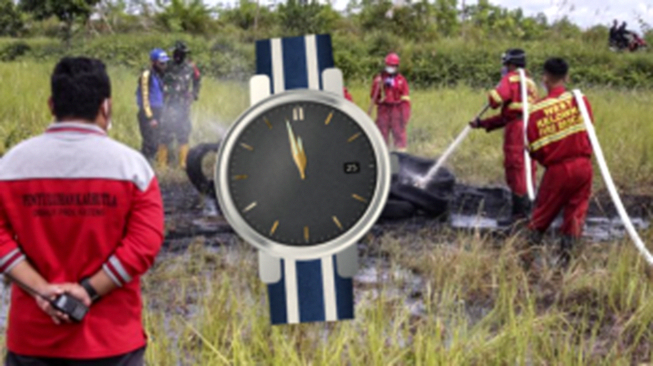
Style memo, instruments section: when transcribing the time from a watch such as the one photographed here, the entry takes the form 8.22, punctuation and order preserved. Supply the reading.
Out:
11.58
